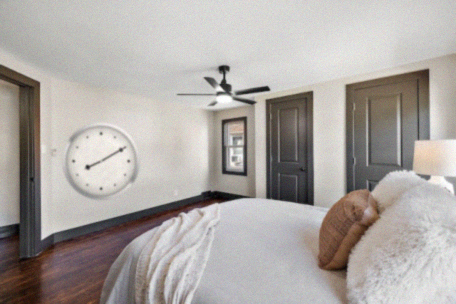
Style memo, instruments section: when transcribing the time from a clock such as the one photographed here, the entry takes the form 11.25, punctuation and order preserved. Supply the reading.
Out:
8.10
